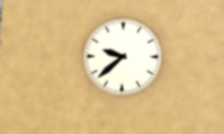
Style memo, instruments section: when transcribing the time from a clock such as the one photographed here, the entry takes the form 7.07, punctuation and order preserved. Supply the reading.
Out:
9.38
